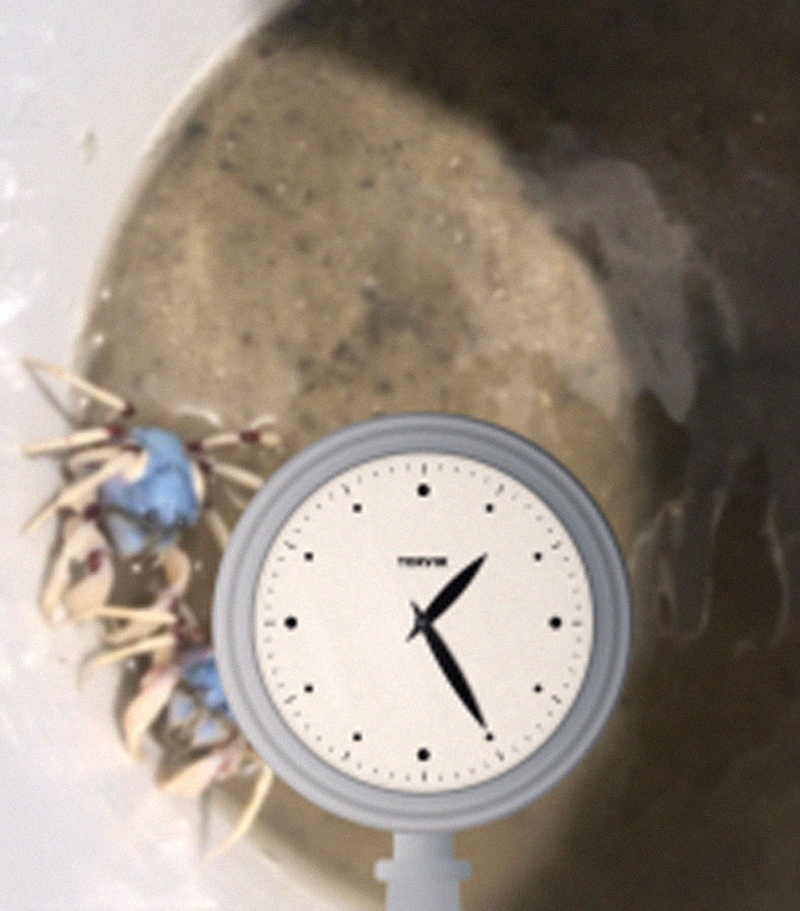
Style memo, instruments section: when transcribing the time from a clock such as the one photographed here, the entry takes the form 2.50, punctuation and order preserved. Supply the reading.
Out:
1.25
